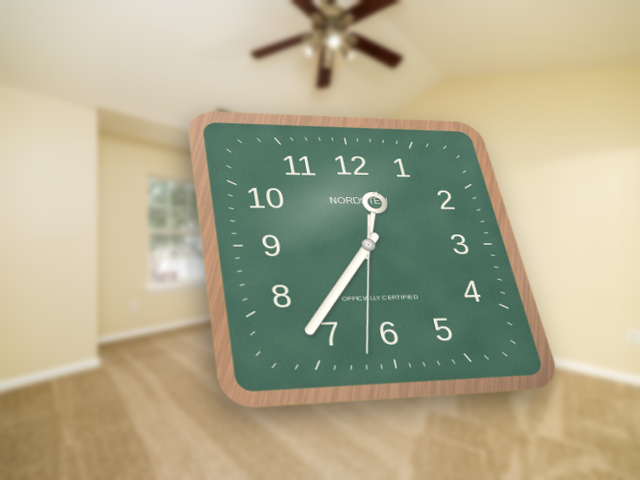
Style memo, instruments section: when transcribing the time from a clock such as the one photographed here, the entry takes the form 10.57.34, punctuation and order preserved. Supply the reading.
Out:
12.36.32
